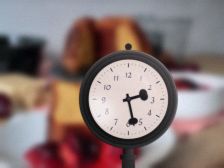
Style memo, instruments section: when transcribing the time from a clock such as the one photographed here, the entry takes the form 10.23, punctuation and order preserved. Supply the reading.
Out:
2.28
